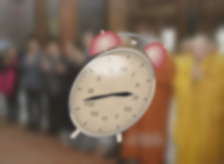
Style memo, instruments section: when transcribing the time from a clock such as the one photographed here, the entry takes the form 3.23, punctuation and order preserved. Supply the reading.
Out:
2.42
